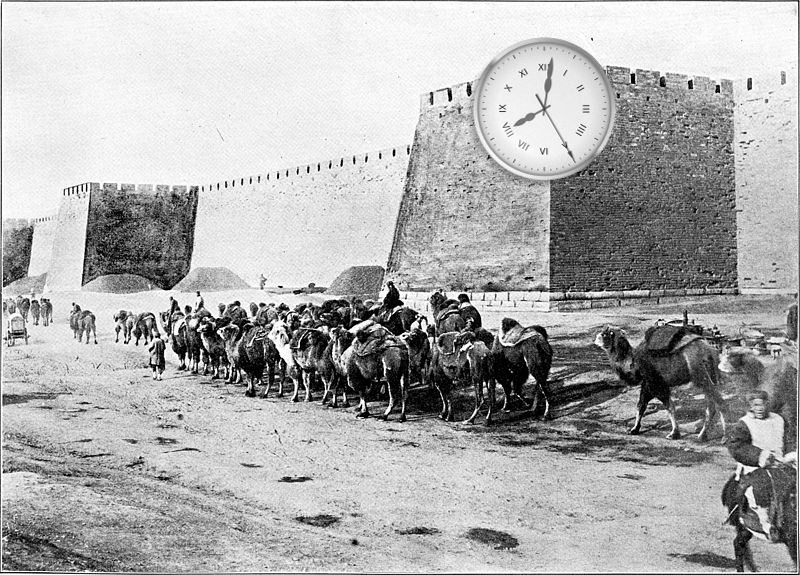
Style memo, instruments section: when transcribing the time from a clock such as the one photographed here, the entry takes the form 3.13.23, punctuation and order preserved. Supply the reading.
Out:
8.01.25
